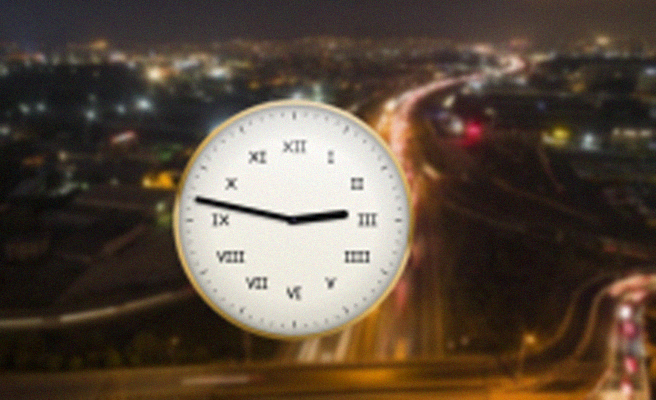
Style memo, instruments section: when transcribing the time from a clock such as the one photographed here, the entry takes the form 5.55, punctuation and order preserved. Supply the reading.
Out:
2.47
